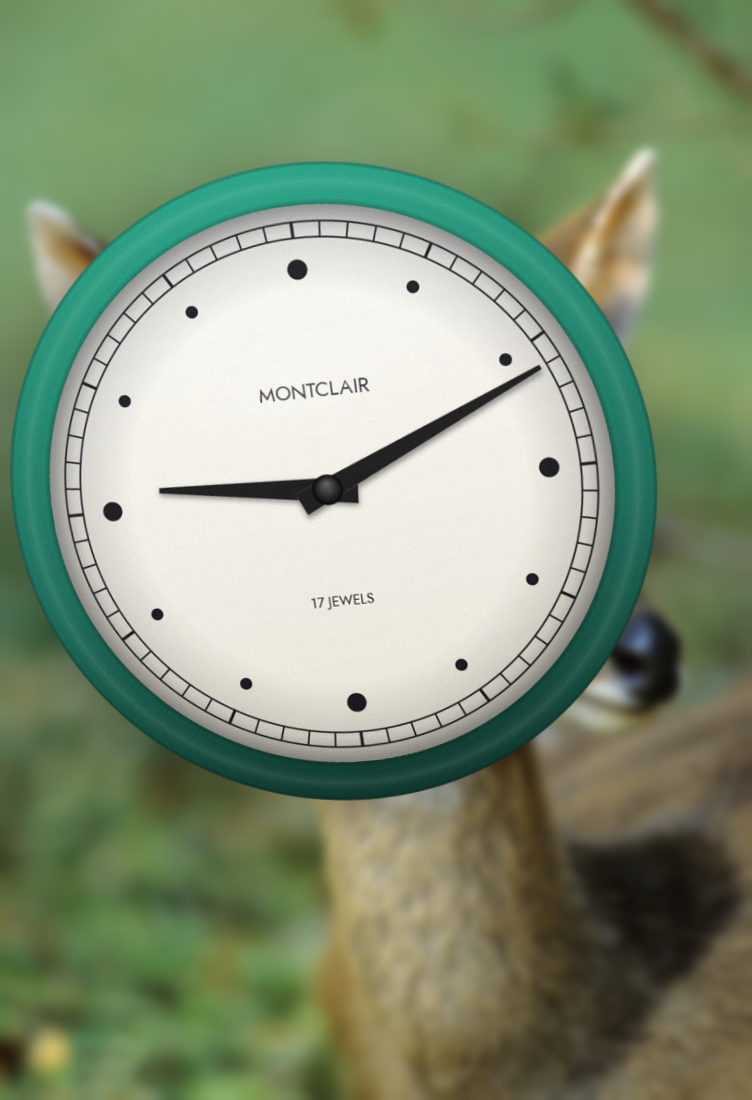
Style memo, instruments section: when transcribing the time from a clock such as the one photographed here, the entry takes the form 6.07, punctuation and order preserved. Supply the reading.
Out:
9.11
